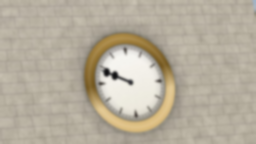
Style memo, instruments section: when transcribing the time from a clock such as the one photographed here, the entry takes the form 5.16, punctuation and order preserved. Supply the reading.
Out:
9.49
